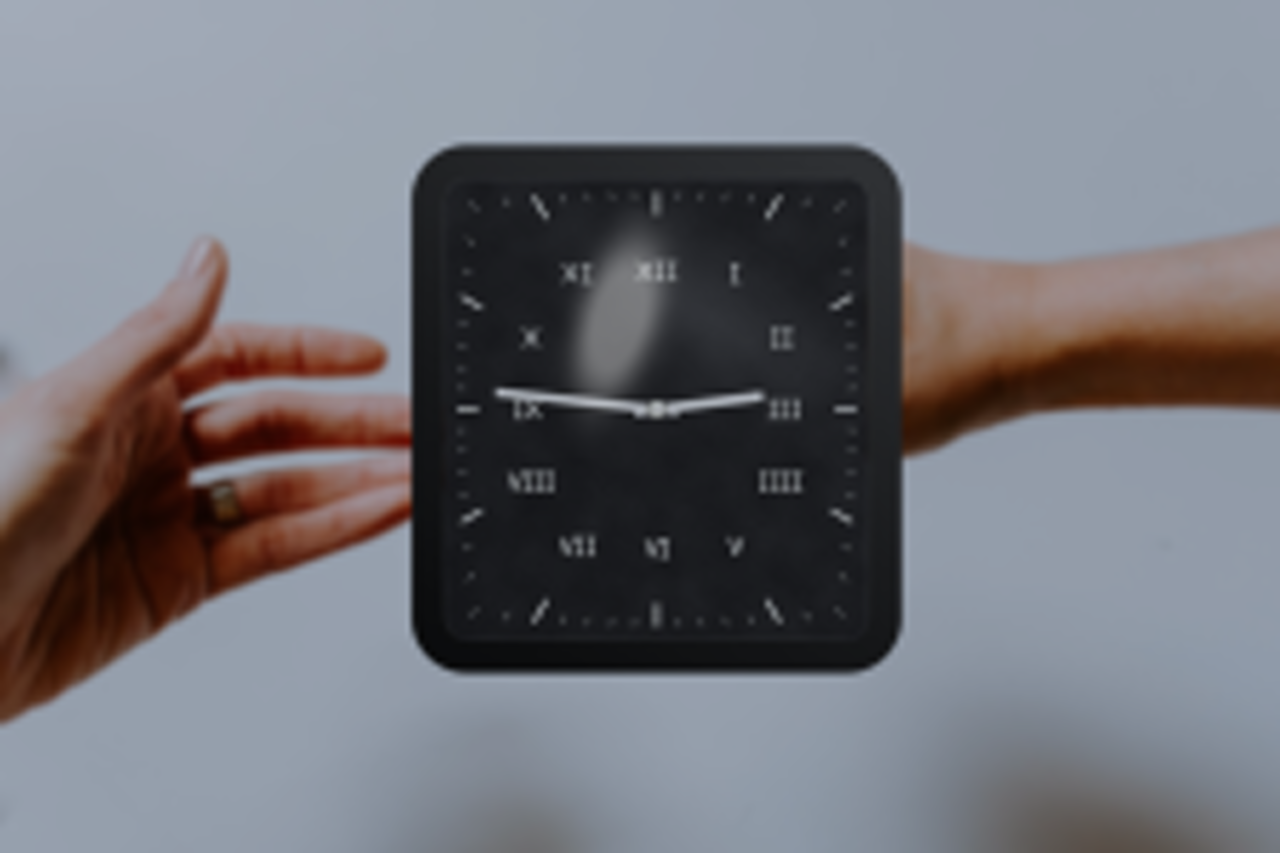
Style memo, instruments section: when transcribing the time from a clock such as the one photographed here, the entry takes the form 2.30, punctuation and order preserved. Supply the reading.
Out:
2.46
